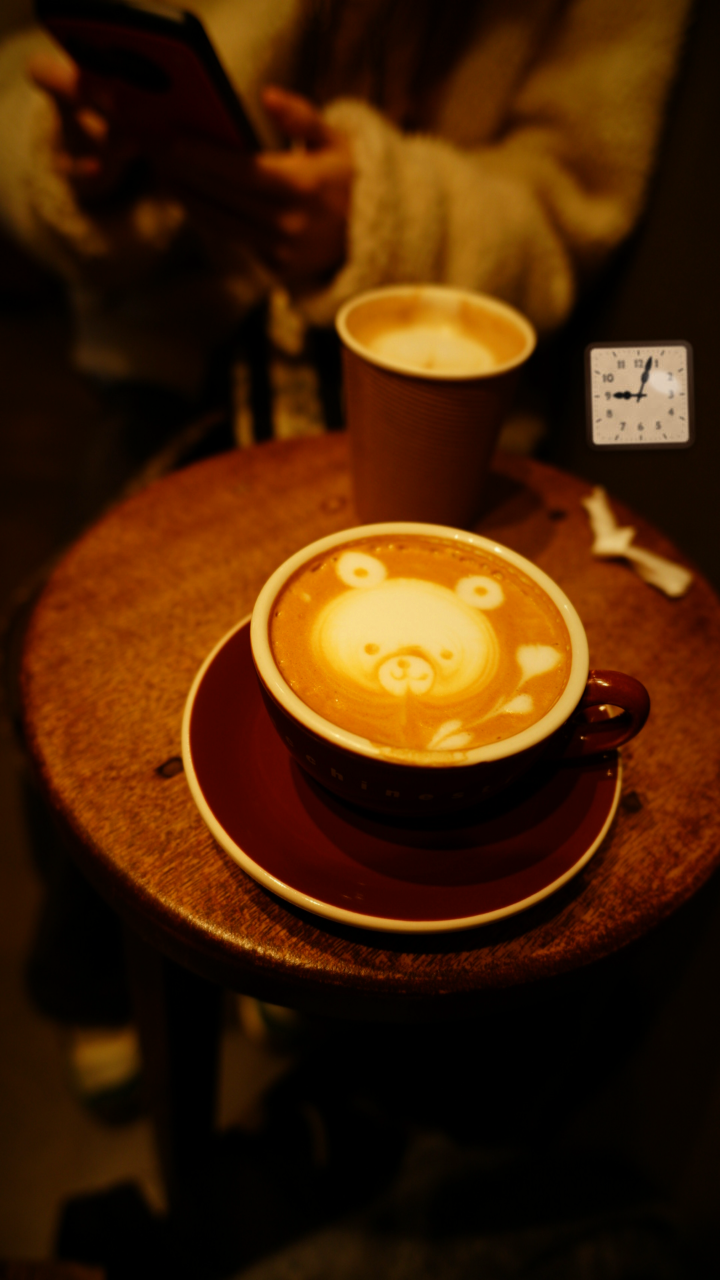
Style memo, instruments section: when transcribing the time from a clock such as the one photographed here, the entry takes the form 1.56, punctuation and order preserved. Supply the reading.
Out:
9.03
